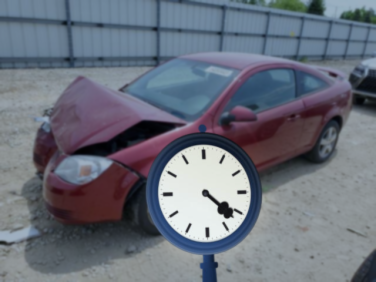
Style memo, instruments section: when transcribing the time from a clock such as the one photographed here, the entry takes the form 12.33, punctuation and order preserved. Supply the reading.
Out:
4.22
